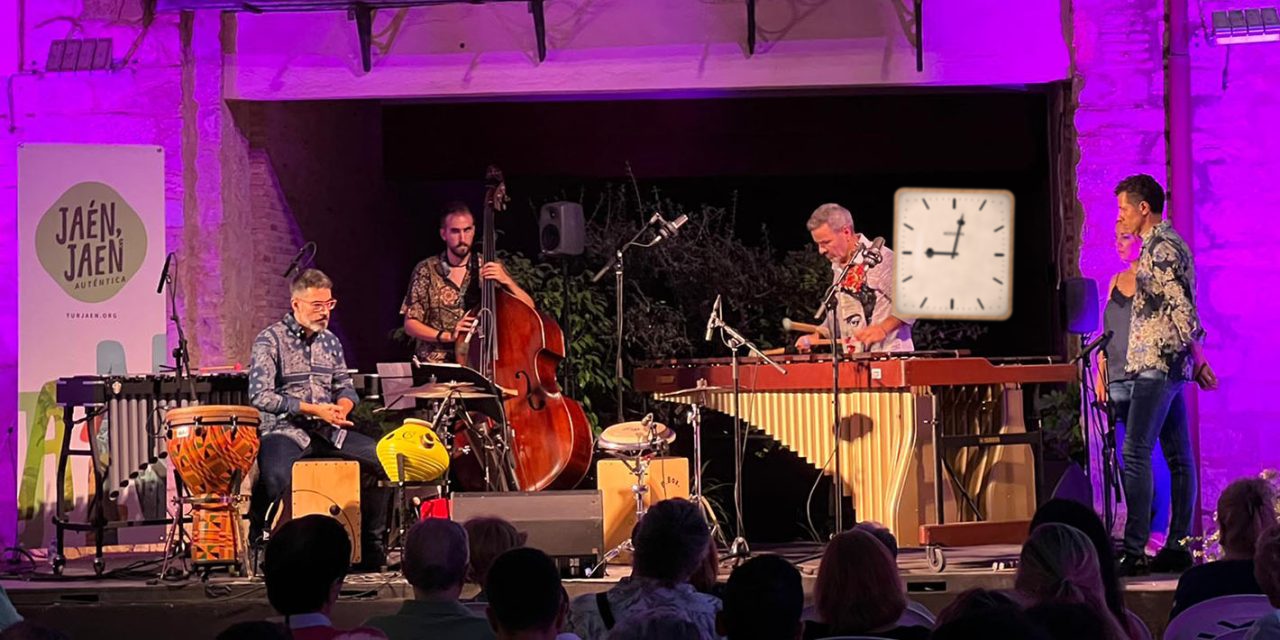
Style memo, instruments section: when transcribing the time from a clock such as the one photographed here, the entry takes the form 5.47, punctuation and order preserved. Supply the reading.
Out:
9.02
